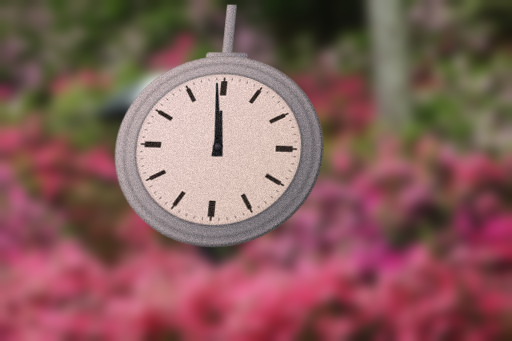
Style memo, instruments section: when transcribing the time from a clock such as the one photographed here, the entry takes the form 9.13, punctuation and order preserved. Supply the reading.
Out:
11.59
